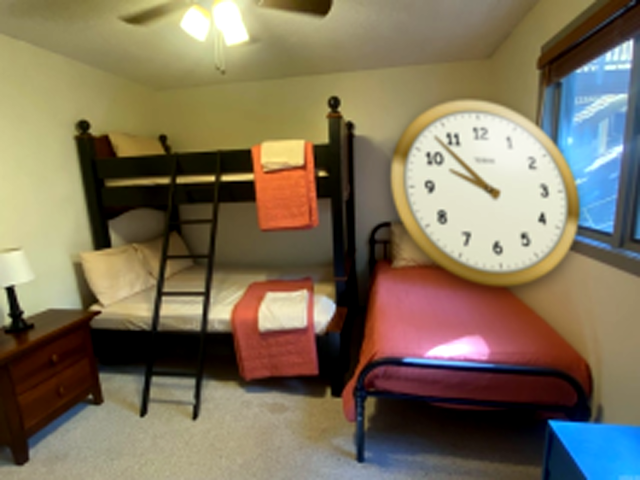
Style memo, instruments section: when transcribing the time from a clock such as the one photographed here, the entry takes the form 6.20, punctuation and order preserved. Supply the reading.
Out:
9.53
